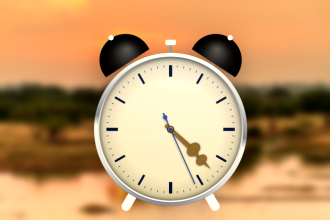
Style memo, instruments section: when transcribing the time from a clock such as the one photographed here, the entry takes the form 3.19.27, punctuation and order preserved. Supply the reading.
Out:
4.22.26
